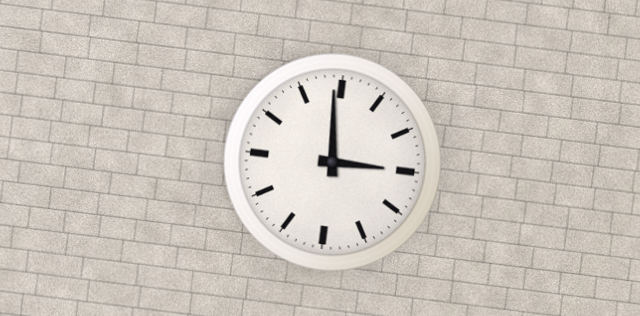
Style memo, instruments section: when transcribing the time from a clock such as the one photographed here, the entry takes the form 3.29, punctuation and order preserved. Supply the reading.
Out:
2.59
